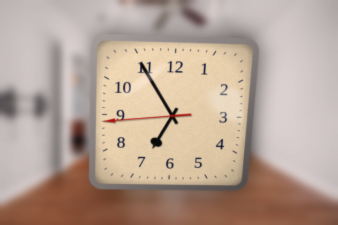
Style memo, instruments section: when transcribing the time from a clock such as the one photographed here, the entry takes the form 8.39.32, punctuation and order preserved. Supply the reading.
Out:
6.54.44
